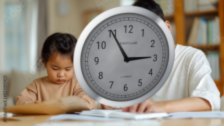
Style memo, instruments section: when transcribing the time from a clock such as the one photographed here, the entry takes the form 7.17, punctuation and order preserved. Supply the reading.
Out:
2.55
